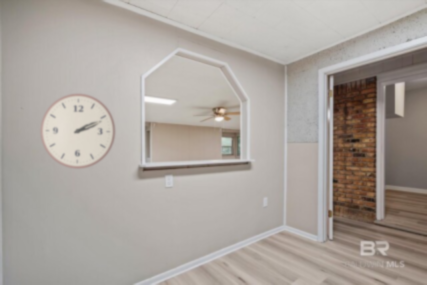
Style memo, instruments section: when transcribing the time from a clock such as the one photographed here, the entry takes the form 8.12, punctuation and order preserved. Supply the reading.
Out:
2.11
